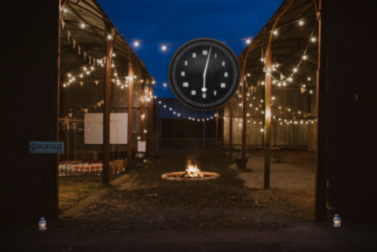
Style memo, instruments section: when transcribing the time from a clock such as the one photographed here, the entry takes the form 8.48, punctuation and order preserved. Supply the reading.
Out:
6.02
